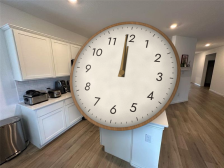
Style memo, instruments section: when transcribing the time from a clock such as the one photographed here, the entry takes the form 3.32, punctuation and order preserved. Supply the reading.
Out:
11.59
